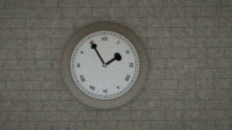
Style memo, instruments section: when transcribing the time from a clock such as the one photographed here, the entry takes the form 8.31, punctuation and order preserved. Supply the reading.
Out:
1.55
